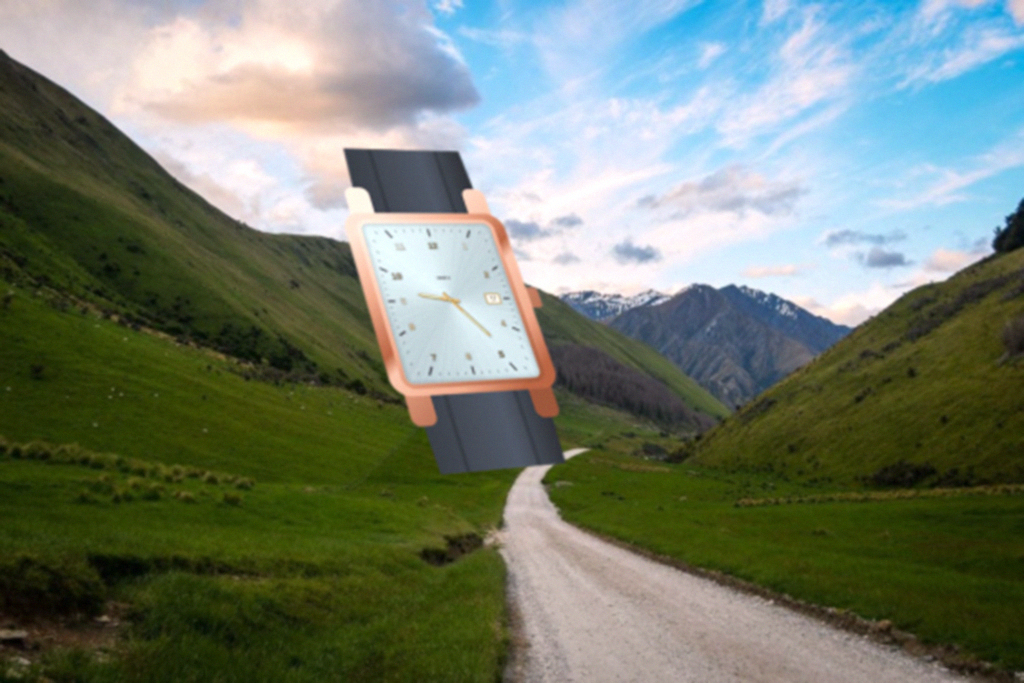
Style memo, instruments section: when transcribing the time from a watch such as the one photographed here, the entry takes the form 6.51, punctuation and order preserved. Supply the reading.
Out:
9.24
